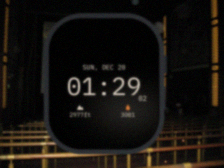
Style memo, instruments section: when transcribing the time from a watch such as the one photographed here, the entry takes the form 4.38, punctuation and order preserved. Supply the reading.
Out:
1.29
